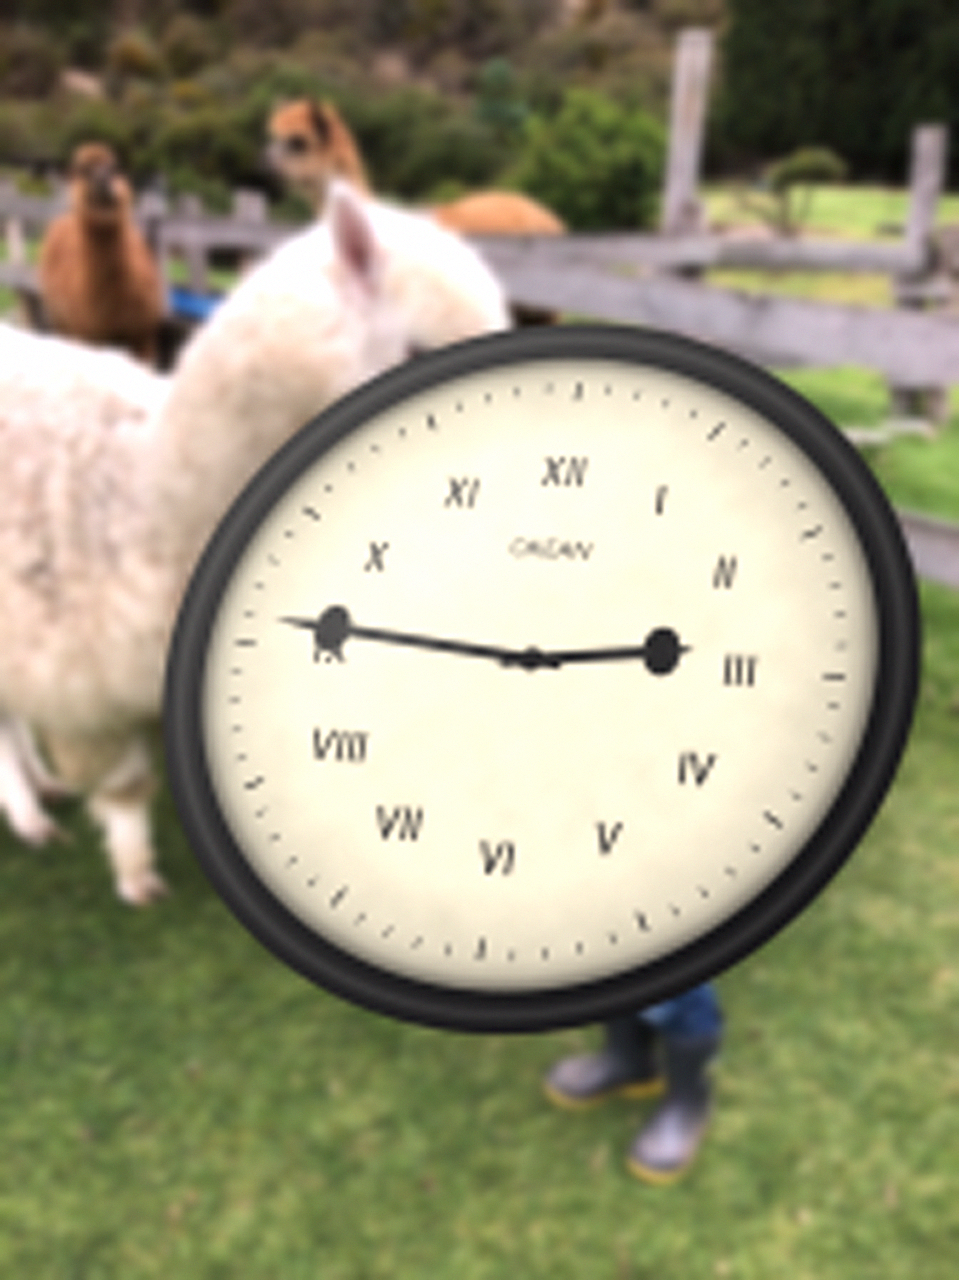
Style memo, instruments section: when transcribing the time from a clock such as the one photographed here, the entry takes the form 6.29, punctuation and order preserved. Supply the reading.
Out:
2.46
